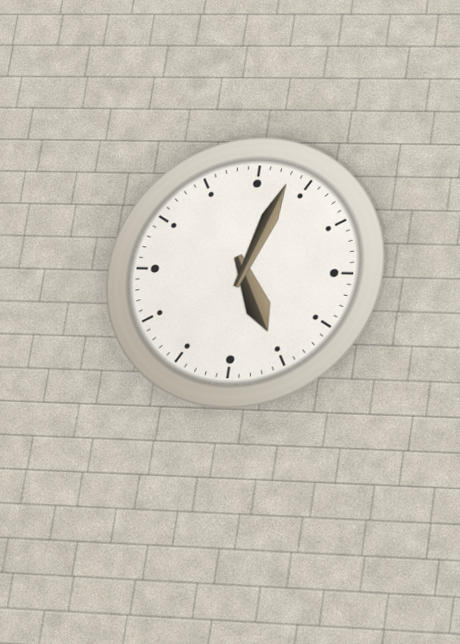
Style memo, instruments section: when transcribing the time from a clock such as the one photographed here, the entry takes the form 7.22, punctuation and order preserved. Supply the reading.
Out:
5.03
